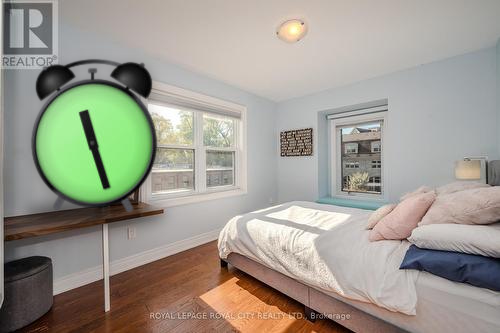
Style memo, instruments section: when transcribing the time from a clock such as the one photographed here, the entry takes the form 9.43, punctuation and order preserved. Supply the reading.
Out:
11.27
